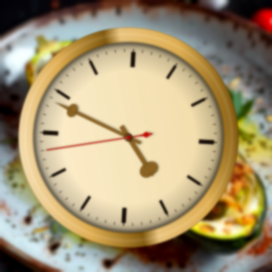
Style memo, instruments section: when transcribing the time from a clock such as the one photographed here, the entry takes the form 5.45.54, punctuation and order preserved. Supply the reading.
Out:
4.48.43
